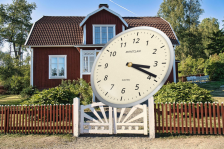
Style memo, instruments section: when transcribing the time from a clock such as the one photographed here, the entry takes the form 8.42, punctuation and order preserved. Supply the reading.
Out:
3.19
